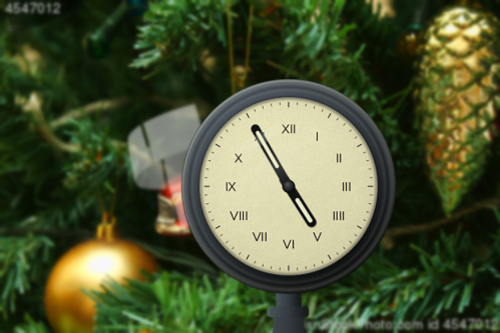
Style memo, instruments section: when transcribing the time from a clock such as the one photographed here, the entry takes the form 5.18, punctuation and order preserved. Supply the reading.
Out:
4.55
